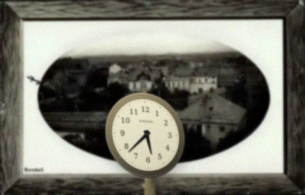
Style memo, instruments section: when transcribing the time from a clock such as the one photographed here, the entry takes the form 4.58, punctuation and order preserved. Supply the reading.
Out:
5.38
